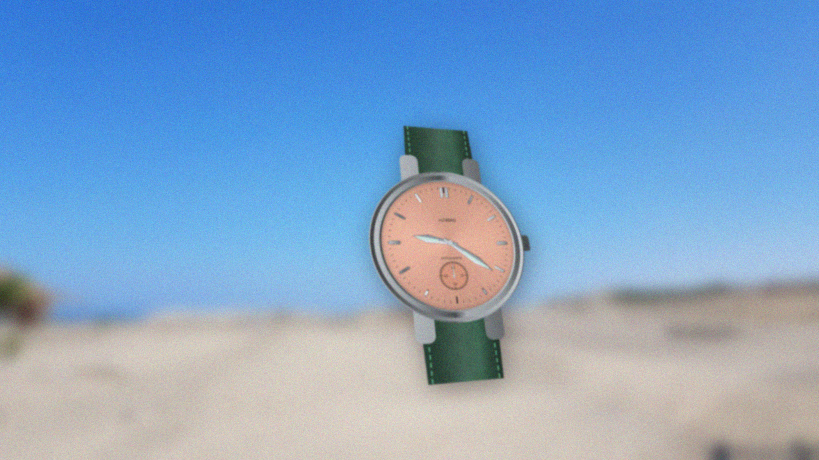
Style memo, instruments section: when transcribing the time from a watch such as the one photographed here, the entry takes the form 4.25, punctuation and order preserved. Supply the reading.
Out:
9.21
